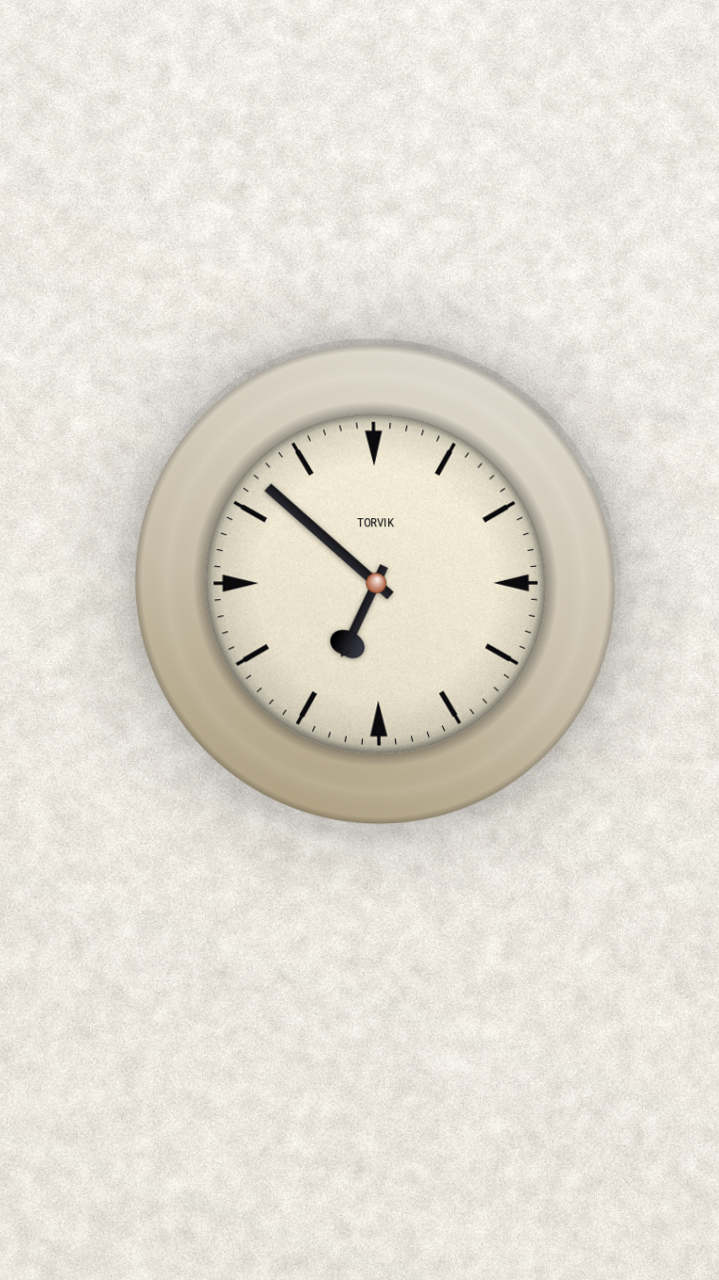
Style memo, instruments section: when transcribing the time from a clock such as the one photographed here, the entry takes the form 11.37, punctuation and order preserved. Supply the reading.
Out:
6.52
